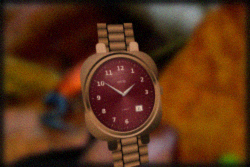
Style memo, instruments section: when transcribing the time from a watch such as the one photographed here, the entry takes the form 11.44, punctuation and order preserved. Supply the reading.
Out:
1.51
